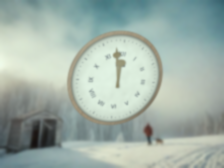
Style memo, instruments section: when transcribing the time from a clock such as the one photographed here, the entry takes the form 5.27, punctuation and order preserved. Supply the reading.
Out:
11.58
